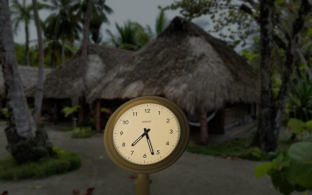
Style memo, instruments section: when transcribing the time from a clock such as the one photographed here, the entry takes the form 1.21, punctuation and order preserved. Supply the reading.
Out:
7.27
